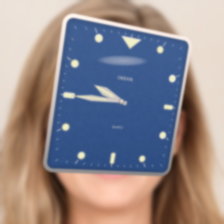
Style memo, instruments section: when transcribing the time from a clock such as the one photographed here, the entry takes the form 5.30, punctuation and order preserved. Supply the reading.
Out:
9.45
